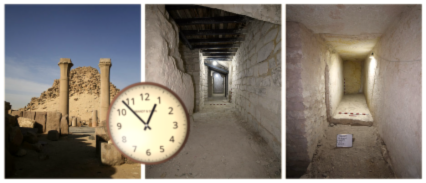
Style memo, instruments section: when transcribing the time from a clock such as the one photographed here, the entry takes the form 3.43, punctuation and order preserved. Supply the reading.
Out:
12.53
